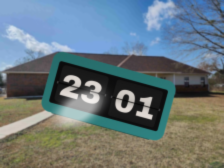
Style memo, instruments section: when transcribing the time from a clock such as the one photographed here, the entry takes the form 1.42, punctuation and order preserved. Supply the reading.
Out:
23.01
